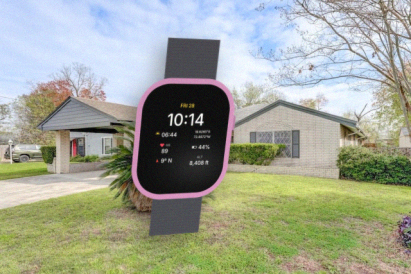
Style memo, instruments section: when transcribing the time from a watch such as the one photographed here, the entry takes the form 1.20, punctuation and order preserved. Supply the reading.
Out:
10.14
